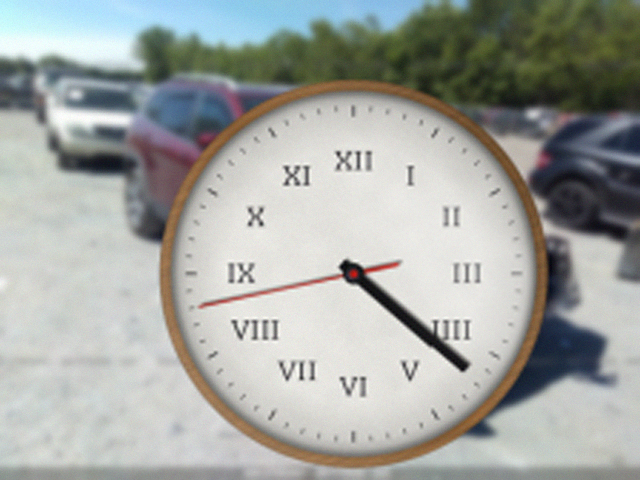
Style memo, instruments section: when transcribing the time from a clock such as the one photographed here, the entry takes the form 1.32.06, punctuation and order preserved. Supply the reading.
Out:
4.21.43
